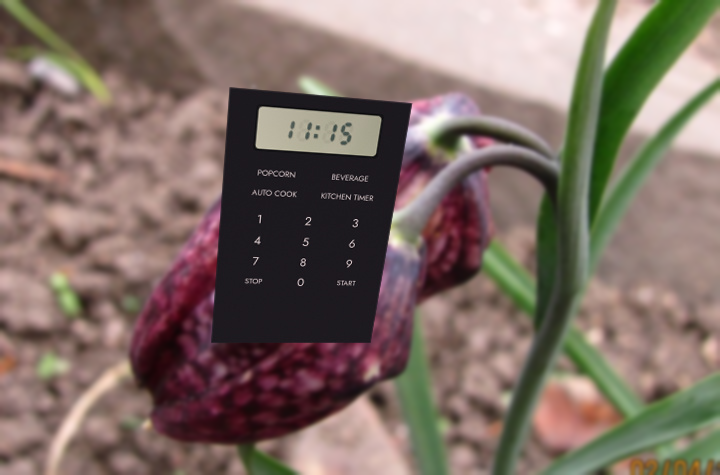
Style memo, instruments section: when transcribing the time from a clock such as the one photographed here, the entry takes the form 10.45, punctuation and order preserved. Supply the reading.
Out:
11.15
